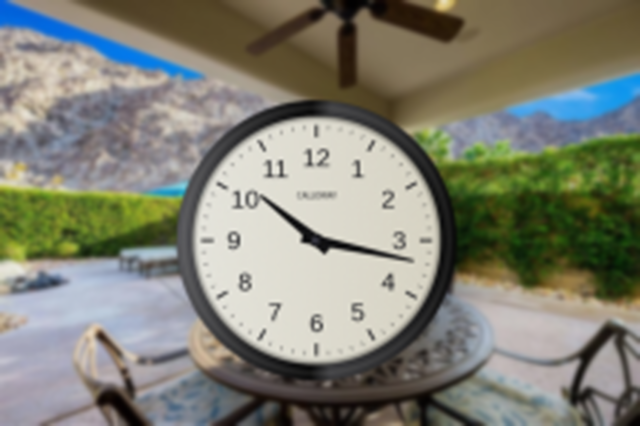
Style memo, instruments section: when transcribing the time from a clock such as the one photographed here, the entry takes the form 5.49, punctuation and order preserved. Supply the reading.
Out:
10.17
